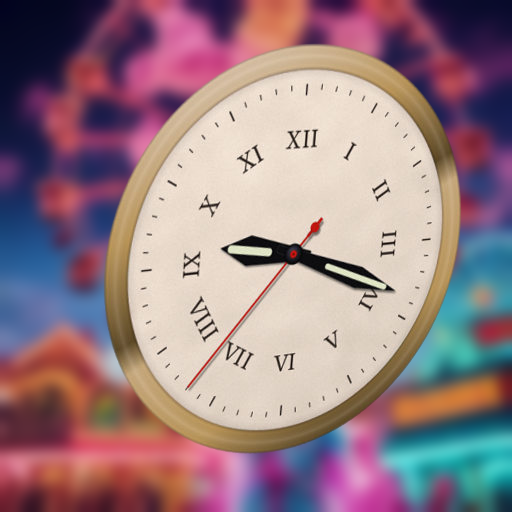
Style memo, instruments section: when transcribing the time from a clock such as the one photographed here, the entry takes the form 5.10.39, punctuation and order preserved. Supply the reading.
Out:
9.18.37
